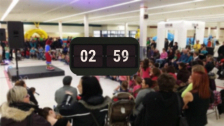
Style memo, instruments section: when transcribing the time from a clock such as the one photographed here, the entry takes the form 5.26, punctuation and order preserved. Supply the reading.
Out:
2.59
